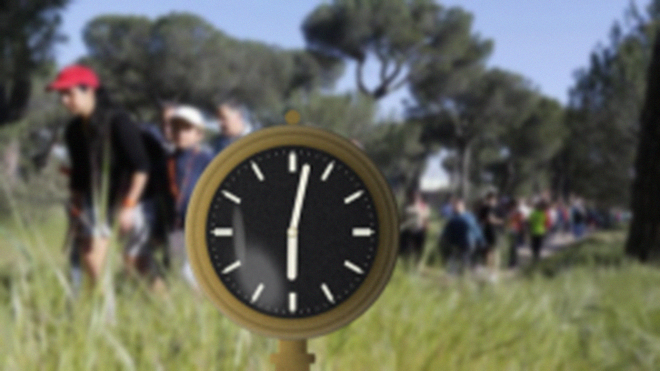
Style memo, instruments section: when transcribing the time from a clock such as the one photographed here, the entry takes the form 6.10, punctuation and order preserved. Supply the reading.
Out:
6.02
